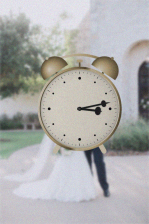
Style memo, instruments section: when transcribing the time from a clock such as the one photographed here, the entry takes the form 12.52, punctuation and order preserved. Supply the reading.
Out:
3.13
